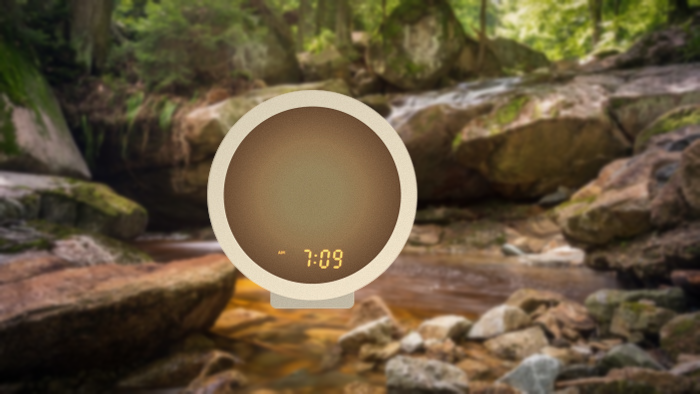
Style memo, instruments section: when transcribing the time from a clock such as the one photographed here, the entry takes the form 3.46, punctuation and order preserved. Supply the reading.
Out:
7.09
